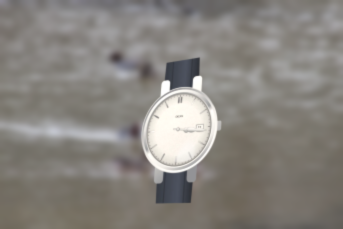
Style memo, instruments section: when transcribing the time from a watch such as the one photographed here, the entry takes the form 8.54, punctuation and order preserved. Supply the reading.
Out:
3.16
